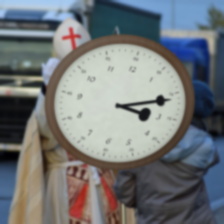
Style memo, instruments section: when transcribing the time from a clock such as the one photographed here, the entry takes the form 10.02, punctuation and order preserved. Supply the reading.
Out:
3.11
